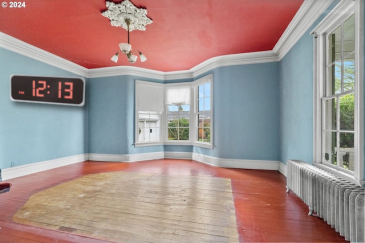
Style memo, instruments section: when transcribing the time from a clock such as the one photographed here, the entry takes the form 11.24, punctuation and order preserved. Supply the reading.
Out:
12.13
